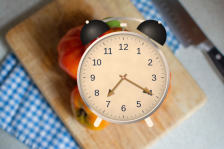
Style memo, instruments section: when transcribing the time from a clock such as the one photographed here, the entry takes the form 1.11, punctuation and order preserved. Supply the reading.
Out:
7.20
